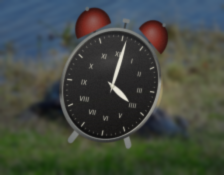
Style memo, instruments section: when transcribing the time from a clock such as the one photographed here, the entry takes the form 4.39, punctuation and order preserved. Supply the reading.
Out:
4.01
